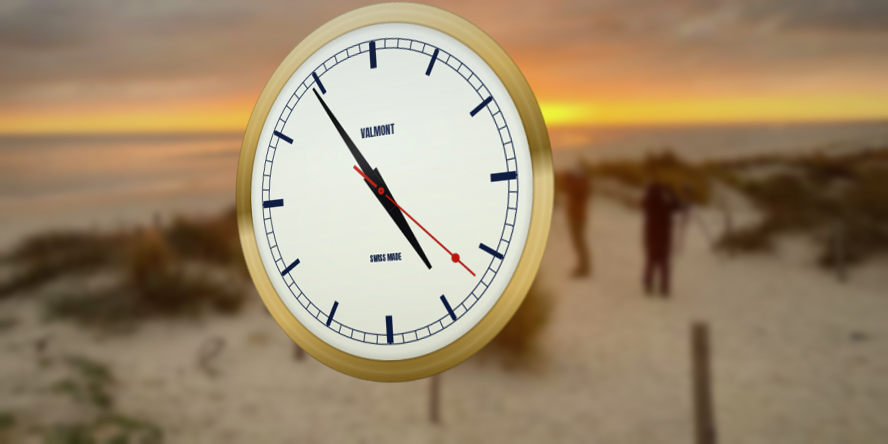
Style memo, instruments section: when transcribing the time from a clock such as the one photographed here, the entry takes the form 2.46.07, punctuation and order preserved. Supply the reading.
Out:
4.54.22
